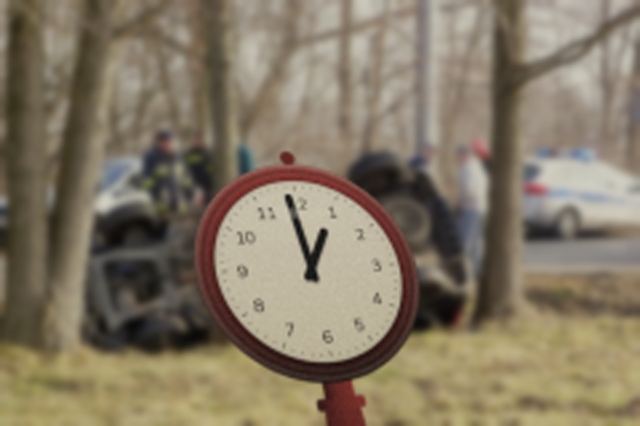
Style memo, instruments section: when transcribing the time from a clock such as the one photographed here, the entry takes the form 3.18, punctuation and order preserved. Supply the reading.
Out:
12.59
